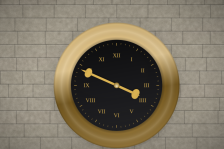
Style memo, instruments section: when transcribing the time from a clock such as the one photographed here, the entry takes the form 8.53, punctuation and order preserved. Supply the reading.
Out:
3.49
